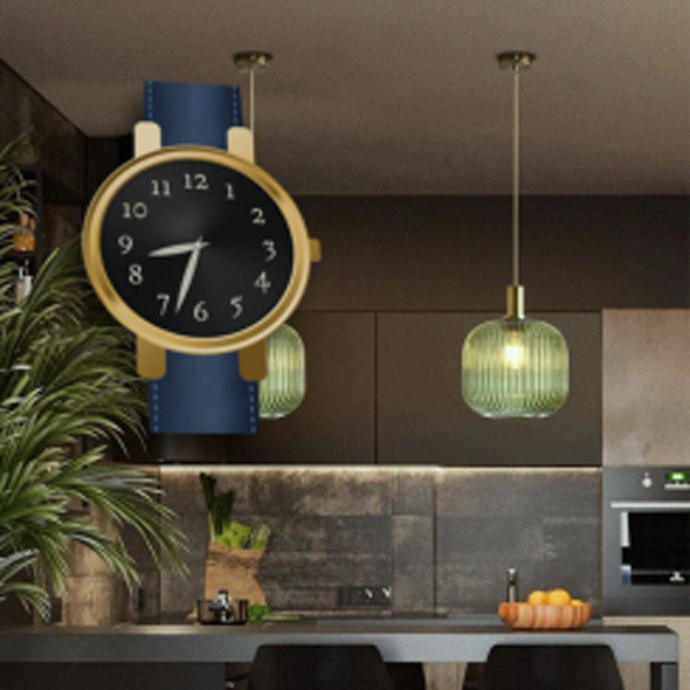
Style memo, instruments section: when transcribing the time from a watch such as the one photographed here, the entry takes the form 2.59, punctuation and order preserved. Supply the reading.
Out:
8.33
